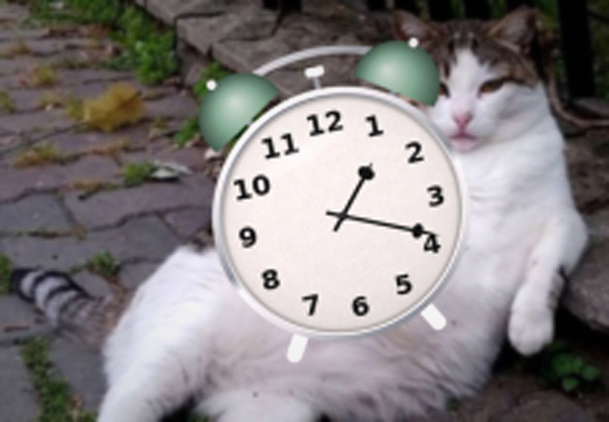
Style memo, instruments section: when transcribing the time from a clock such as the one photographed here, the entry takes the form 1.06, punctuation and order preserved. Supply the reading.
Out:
1.19
